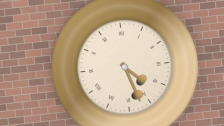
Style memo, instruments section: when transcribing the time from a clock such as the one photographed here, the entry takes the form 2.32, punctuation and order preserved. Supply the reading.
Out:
4.27
